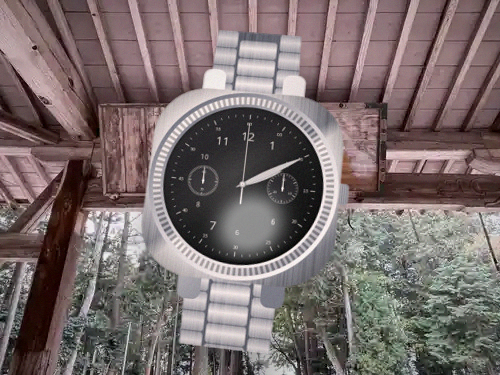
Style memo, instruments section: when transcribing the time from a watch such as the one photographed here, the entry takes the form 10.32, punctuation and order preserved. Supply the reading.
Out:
2.10
